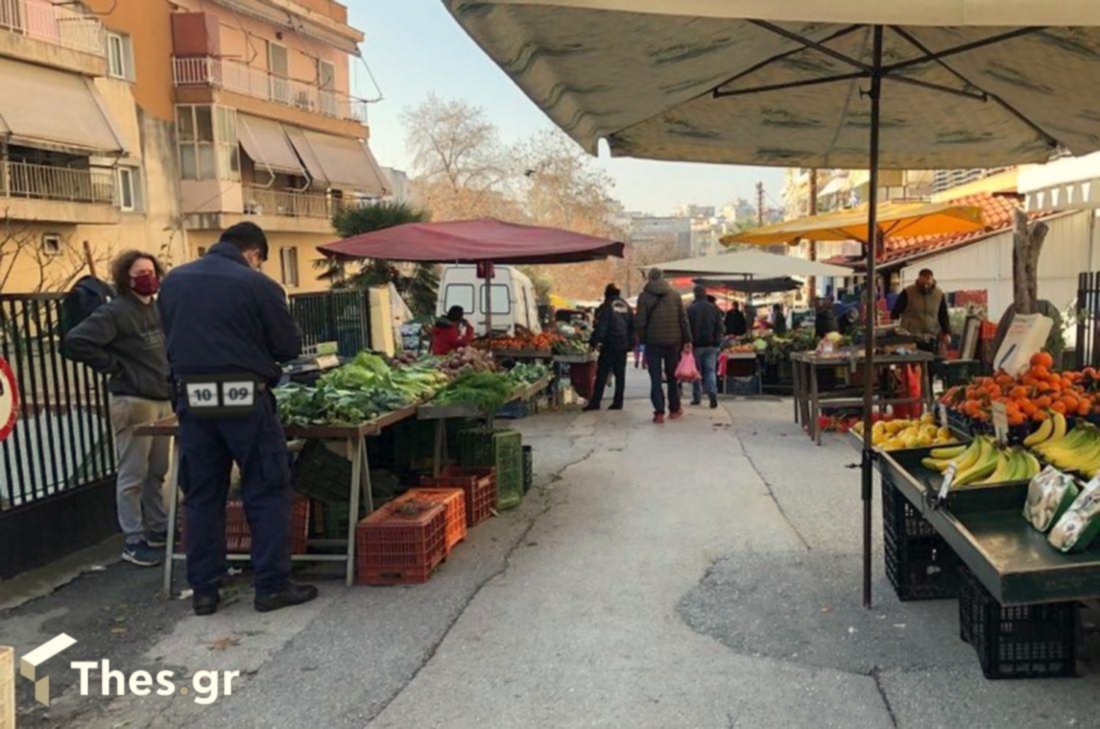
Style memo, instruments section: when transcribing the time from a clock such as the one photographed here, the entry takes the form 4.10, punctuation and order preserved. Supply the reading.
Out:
10.09
